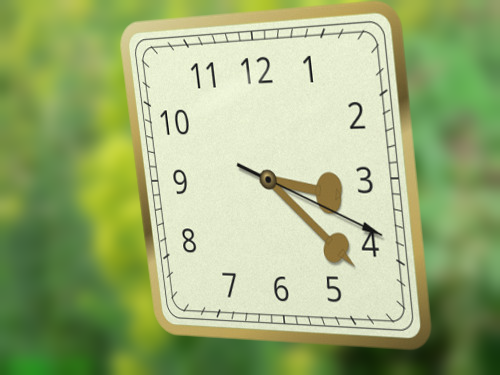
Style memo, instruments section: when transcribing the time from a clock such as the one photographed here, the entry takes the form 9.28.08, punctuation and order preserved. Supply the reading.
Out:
3.22.19
